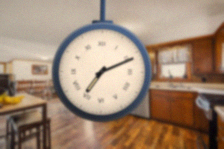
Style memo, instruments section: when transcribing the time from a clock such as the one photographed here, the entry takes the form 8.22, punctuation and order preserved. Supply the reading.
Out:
7.11
